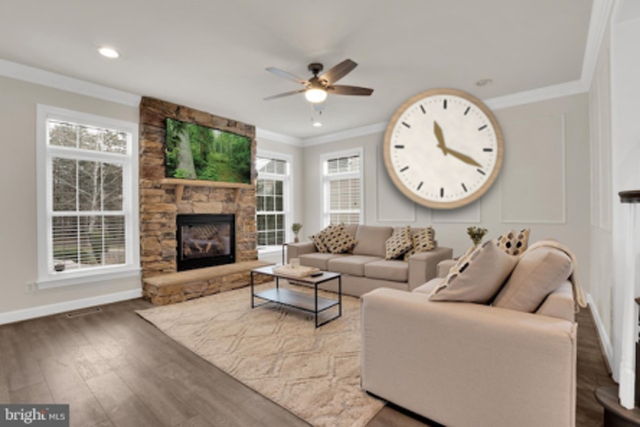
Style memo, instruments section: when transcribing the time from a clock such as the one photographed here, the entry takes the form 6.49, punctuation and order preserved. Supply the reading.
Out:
11.19
